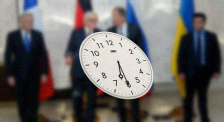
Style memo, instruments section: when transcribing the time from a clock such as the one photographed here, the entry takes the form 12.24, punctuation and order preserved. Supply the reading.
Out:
6.30
